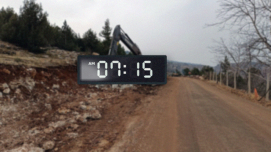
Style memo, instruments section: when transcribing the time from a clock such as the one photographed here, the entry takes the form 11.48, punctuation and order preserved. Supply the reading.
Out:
7.15
